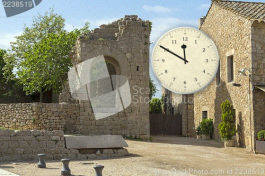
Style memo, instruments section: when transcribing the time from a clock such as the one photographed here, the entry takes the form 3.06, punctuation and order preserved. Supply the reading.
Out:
11.50
